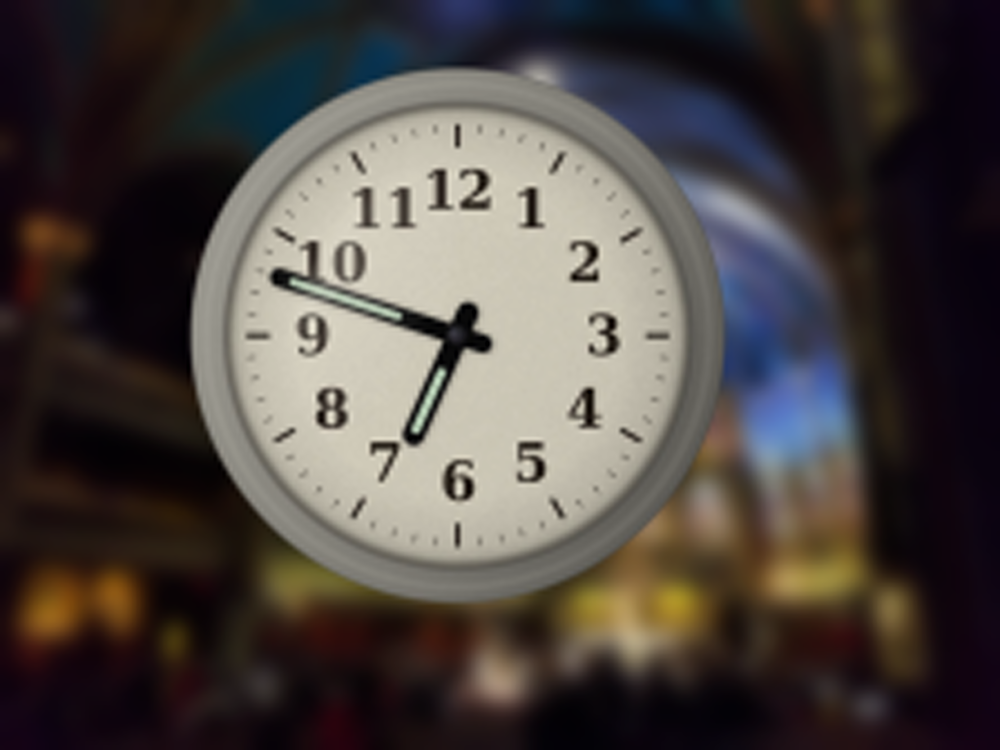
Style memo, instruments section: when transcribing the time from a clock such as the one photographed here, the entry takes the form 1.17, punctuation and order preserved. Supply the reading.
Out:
6.48
